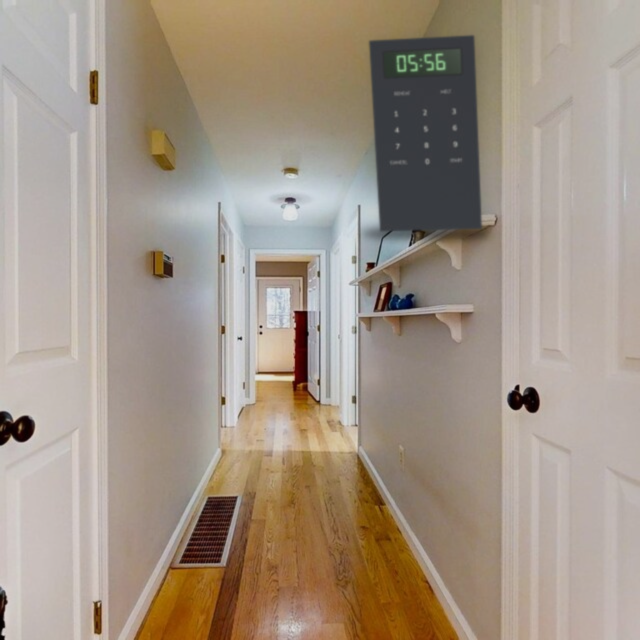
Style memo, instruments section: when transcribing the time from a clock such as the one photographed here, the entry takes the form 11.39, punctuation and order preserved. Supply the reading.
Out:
5.56
